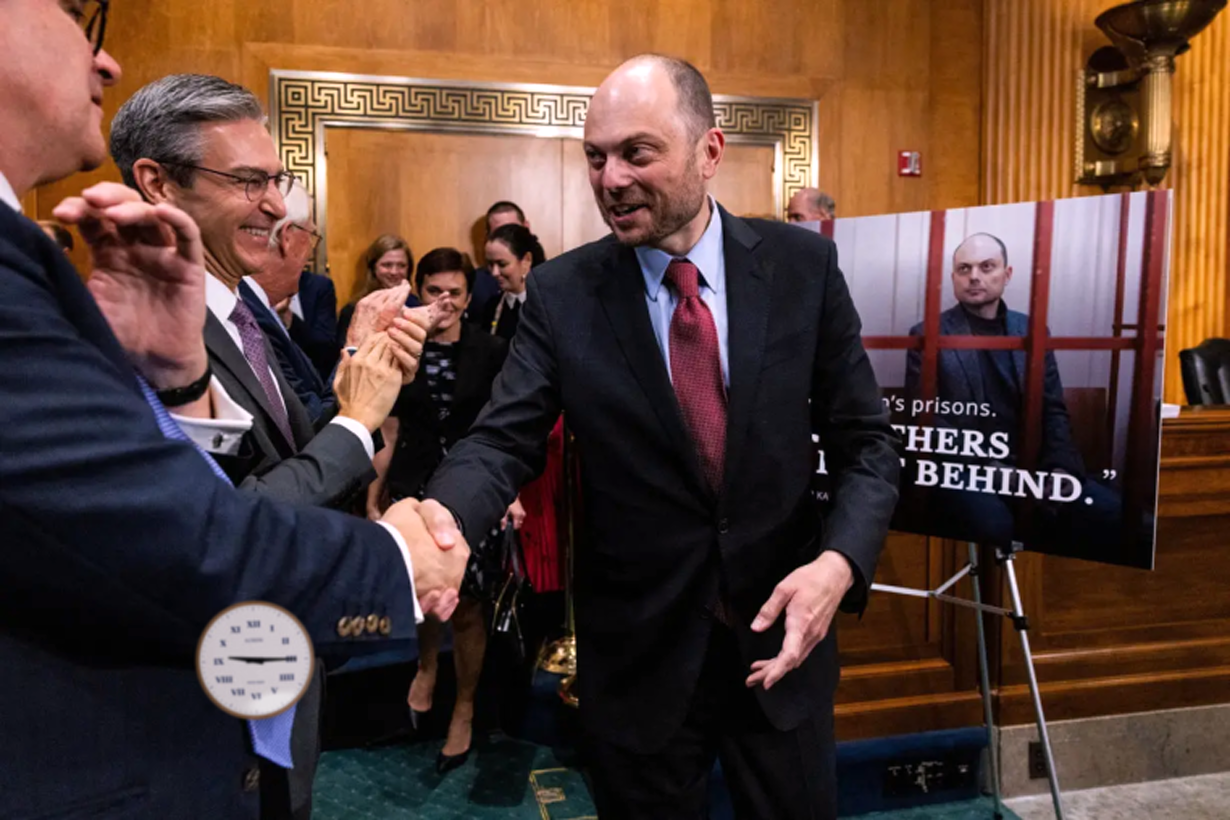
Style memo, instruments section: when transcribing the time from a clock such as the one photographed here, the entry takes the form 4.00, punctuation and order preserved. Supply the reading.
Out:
9.15
